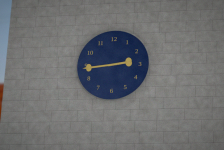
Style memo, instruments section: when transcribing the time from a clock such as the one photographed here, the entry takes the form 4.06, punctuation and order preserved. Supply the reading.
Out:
2.44
